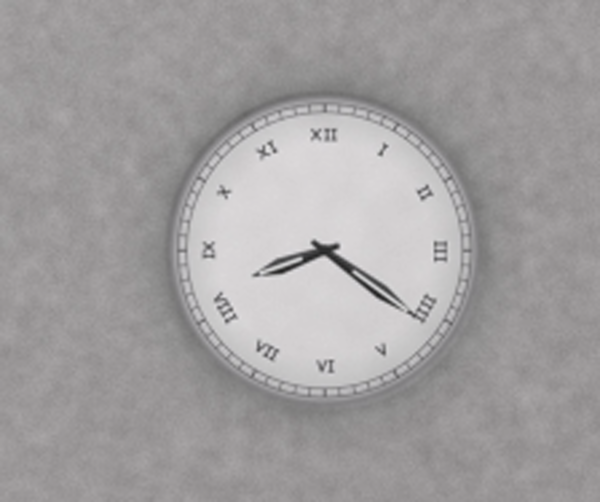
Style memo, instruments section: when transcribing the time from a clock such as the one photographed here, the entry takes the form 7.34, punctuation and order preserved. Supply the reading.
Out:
8.21
